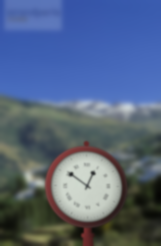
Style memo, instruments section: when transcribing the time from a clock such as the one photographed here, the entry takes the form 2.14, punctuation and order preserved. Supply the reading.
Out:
12.51
